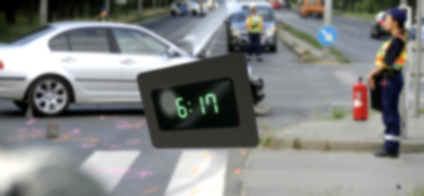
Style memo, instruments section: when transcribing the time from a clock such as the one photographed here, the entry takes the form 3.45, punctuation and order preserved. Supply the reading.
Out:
6.17
